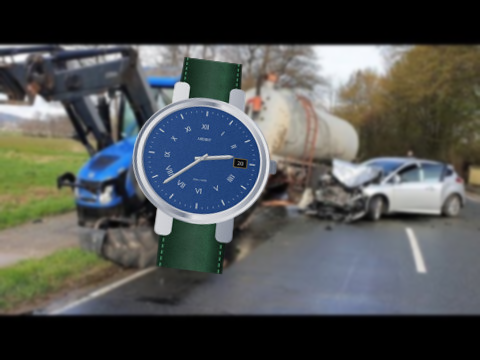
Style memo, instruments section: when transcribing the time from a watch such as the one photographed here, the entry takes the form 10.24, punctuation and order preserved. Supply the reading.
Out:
2.38
